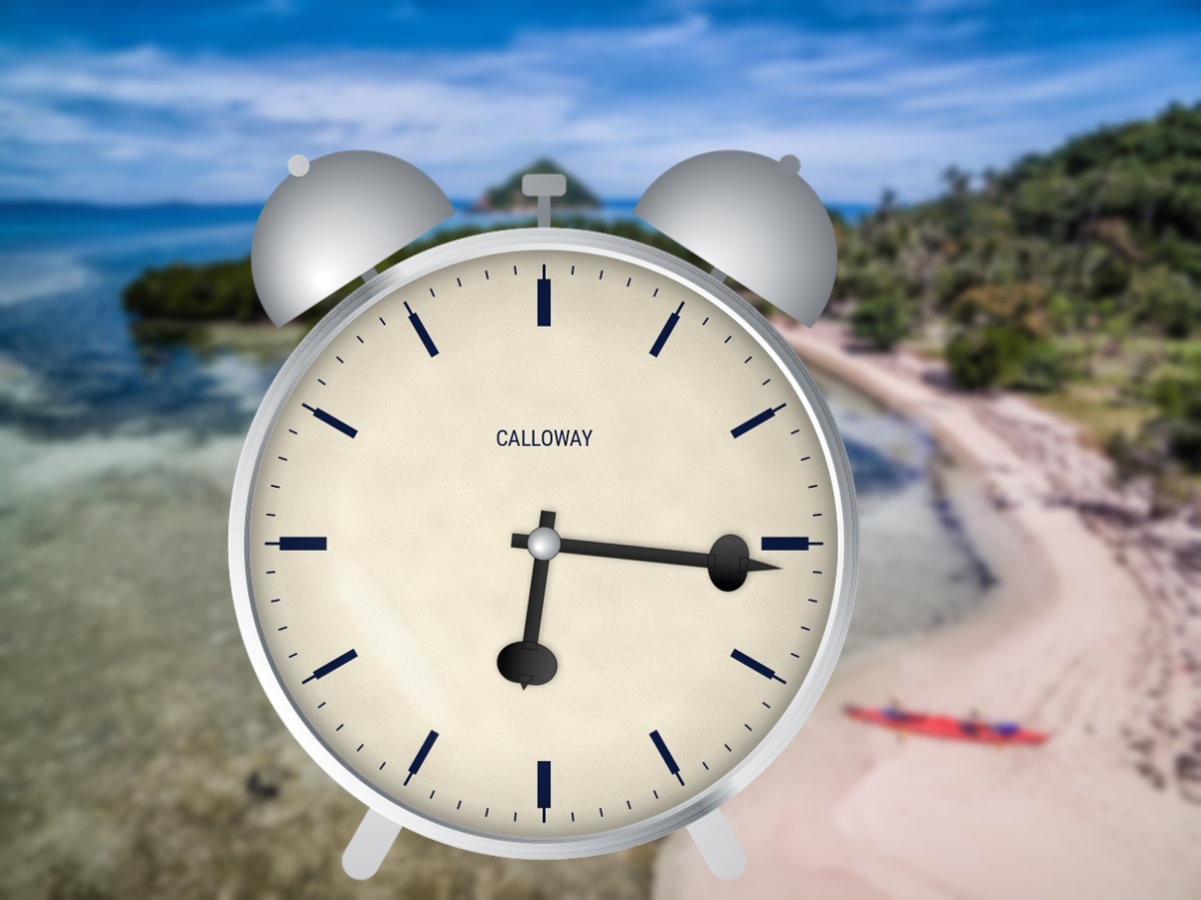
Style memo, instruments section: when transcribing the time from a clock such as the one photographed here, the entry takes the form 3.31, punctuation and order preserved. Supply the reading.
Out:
6.16
